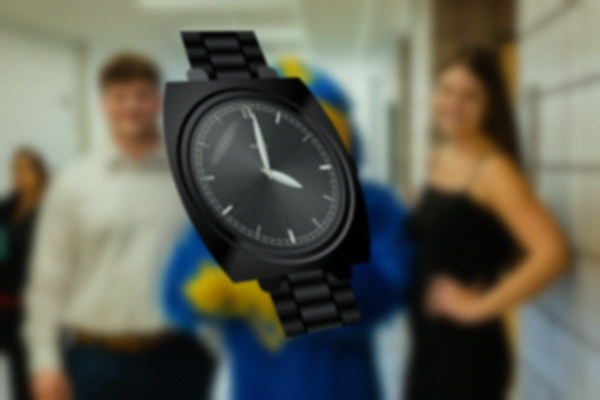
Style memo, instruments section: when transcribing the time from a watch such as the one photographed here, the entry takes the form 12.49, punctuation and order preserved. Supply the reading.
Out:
4.01
